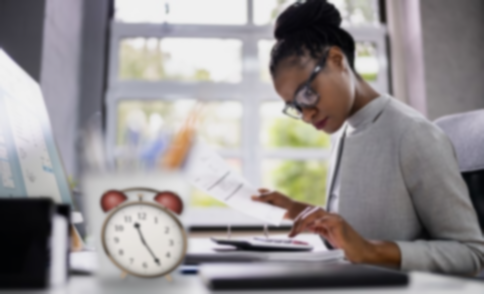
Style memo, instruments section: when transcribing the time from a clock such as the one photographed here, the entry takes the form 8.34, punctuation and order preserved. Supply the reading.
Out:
11.25
